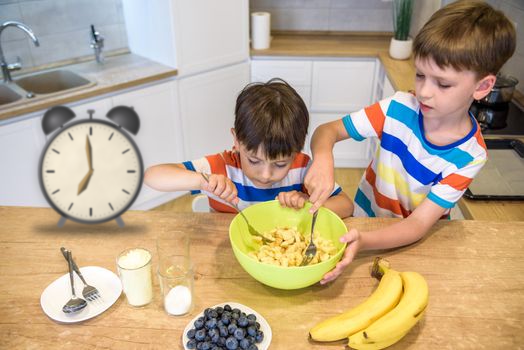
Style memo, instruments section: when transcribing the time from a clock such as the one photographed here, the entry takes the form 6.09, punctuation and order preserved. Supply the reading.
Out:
6.59
